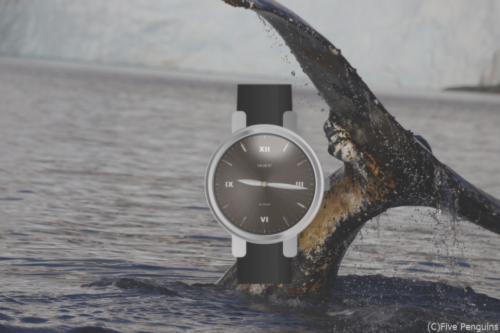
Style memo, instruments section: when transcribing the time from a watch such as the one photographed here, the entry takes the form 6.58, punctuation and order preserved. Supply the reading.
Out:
9.16
